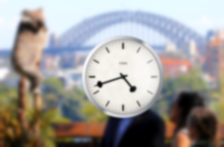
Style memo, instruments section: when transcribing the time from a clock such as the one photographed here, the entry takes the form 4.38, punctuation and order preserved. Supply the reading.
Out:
4.42
